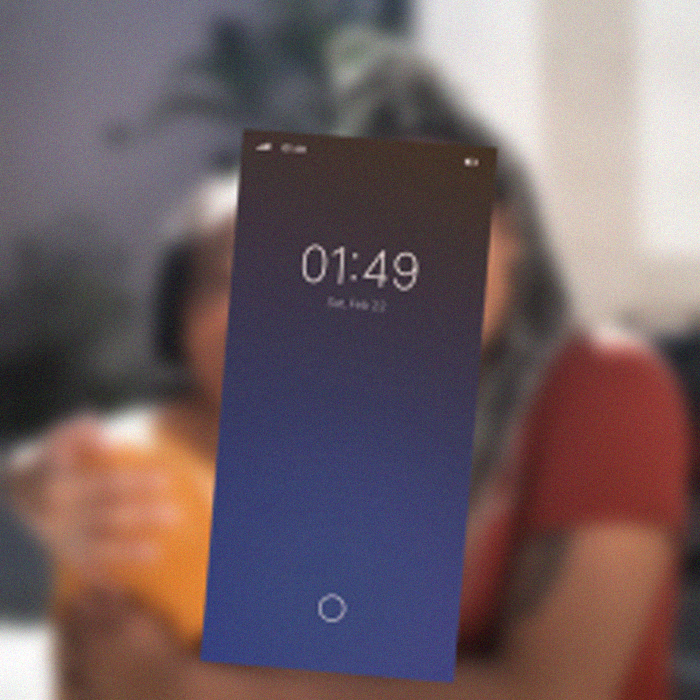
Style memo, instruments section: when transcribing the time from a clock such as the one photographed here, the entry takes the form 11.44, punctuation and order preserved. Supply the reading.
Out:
1.49
